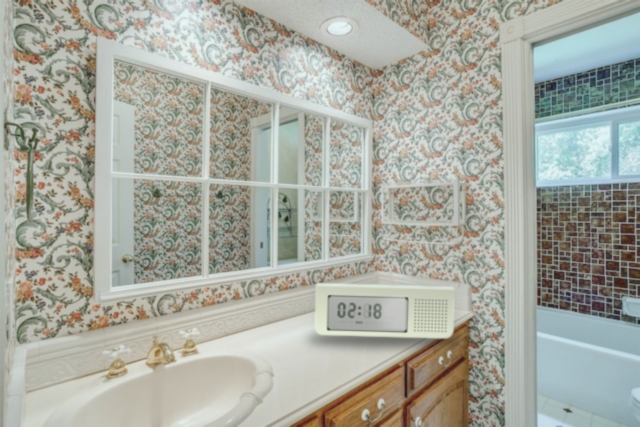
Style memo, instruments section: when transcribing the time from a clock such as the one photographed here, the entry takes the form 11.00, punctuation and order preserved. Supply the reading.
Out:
2.18
